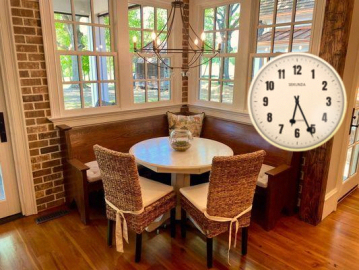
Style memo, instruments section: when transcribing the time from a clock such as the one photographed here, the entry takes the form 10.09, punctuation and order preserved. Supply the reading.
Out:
6.26
